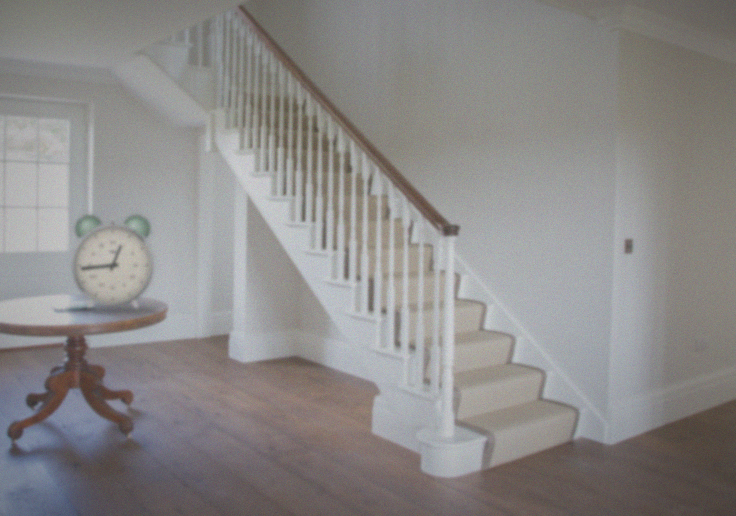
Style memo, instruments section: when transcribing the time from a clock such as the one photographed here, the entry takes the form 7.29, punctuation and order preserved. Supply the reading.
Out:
12.44
